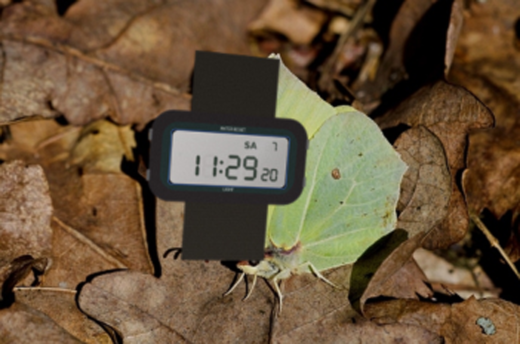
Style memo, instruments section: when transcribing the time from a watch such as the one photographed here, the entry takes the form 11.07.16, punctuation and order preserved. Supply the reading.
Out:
11.29.20
